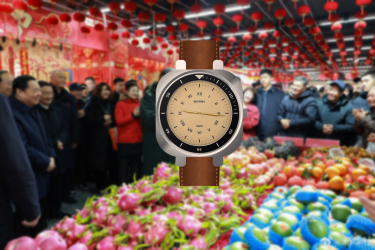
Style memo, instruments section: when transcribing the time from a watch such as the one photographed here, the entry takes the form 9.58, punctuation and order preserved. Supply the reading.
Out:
9.16
